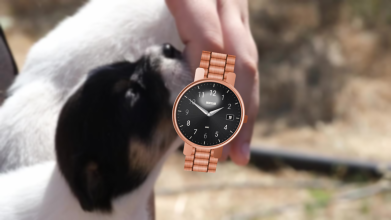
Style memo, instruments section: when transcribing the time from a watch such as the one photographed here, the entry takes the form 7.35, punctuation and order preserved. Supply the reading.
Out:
1.50
